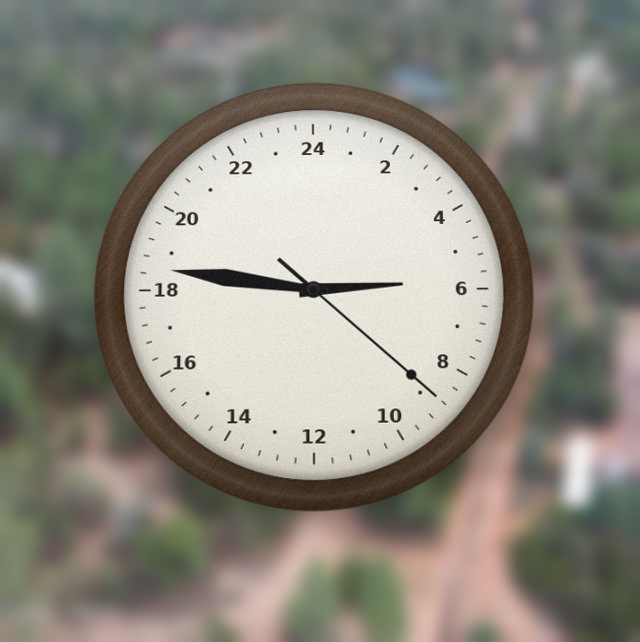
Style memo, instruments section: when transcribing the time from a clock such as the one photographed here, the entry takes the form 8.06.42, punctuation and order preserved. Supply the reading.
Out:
5.46.22
